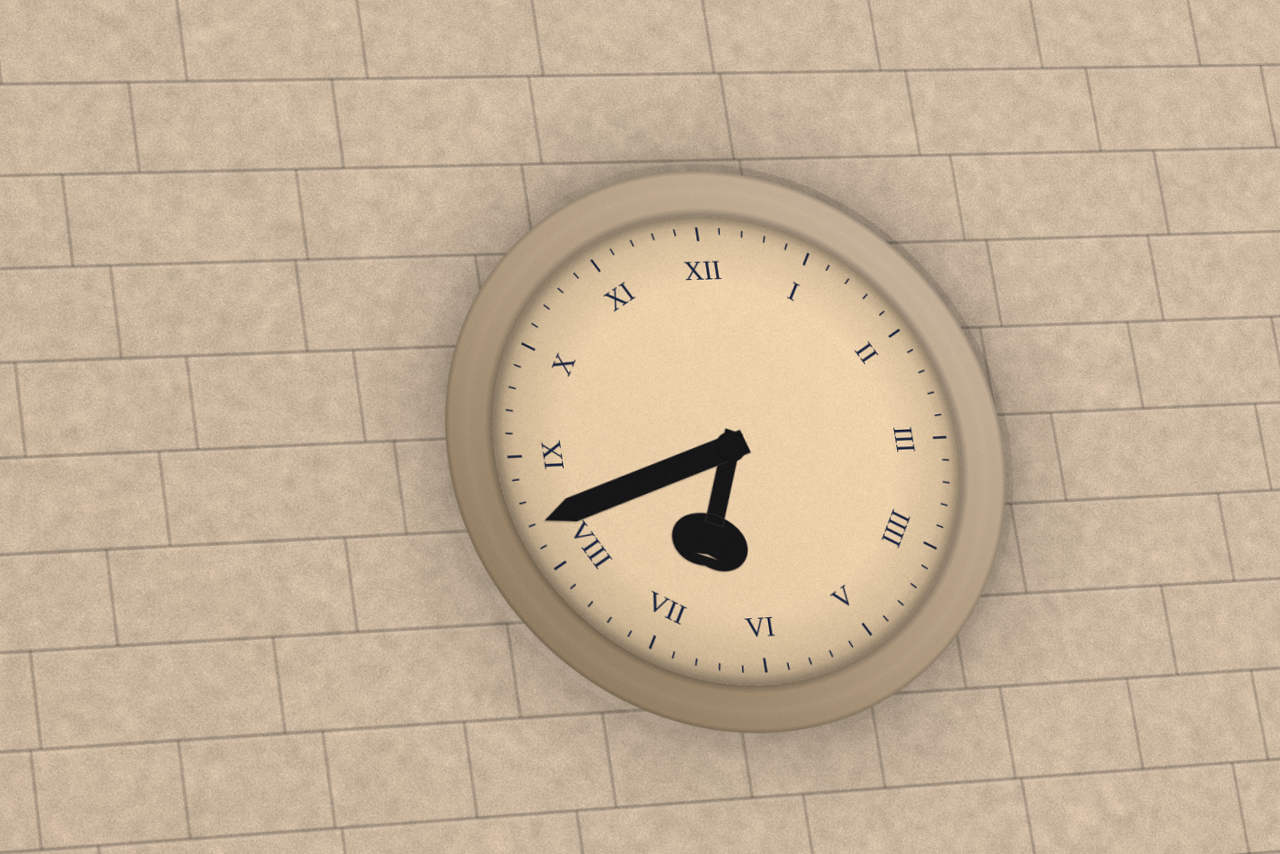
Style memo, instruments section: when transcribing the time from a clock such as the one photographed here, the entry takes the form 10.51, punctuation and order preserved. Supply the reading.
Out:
6.42
